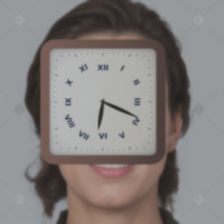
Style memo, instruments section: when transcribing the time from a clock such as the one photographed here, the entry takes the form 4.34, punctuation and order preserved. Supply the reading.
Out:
6.19
